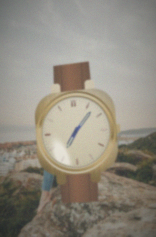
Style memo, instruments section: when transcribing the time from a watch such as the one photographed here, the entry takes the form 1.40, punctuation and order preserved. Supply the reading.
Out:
7.07
